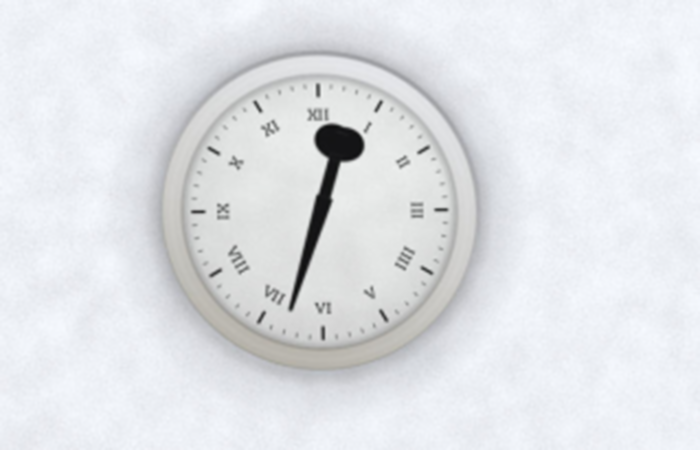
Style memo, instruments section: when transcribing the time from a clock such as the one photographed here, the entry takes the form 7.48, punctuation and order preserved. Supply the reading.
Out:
12.33
